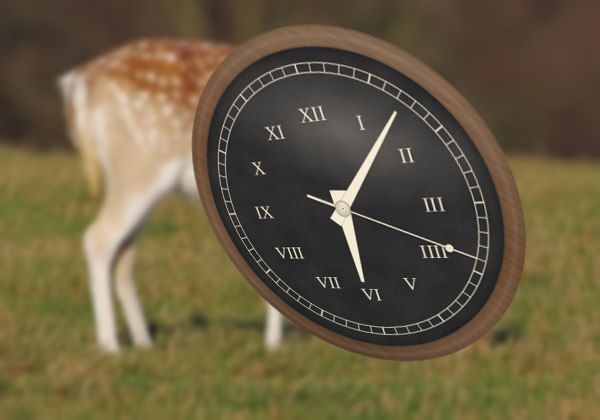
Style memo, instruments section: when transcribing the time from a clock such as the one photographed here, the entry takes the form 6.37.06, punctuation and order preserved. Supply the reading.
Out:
6.07.19
